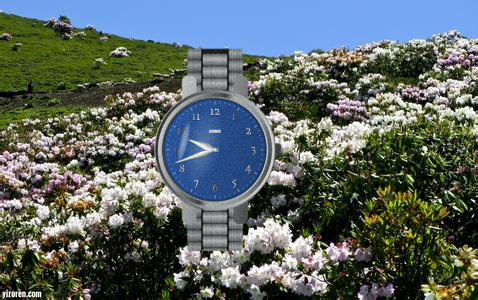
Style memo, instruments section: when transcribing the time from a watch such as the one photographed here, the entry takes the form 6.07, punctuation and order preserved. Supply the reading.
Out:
9.42
